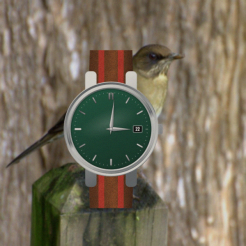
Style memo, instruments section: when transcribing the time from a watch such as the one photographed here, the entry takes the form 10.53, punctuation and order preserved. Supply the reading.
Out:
3.01
